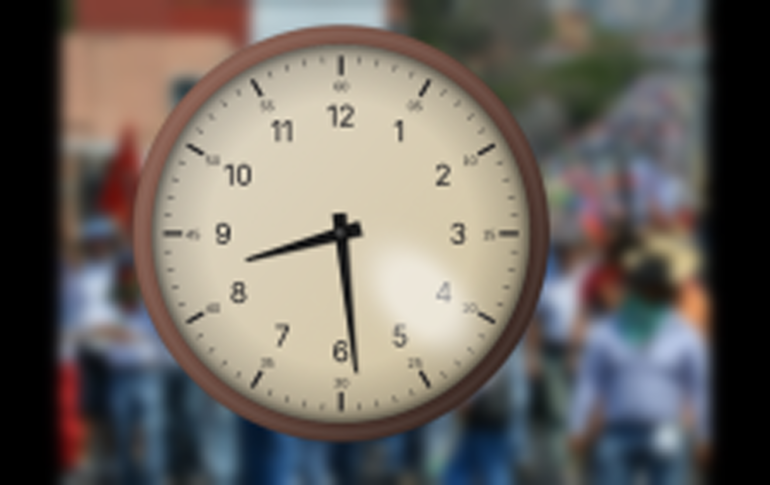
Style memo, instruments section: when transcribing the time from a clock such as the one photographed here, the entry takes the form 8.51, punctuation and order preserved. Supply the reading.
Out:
8.29
